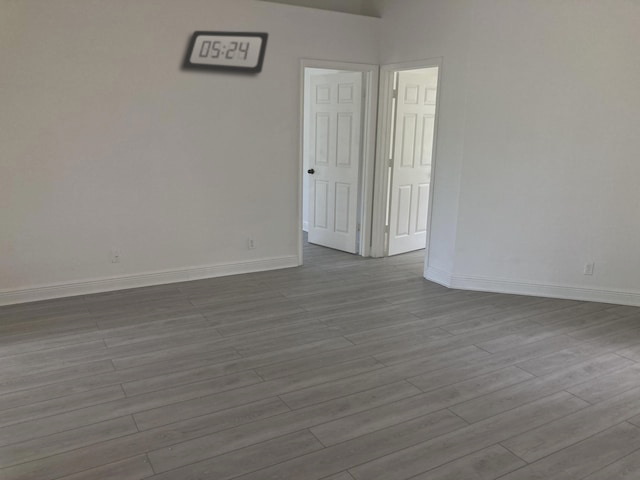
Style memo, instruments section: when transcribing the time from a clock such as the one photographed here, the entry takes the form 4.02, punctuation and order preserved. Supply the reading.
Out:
5.24
